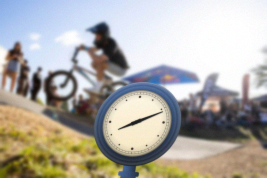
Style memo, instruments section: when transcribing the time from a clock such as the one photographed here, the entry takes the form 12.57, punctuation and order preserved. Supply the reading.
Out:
8.11
